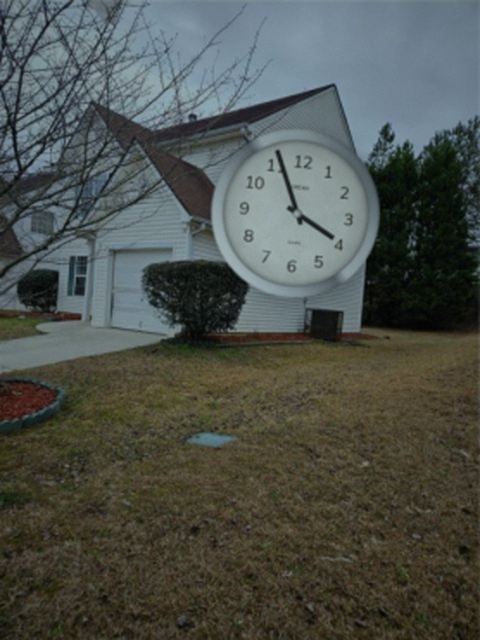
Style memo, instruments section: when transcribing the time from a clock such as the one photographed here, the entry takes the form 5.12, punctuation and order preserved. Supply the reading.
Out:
3.56
